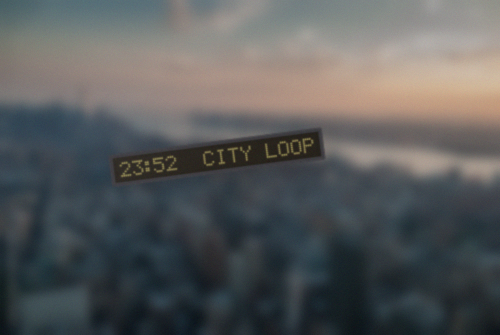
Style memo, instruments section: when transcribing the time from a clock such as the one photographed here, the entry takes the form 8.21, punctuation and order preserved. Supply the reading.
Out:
23.52
